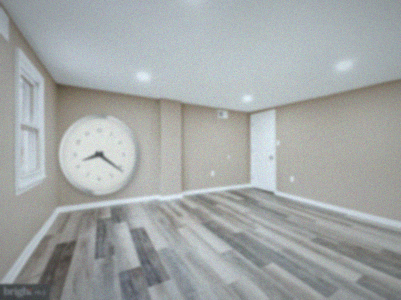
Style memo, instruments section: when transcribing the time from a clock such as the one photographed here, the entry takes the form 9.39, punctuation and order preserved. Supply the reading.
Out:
8.21
